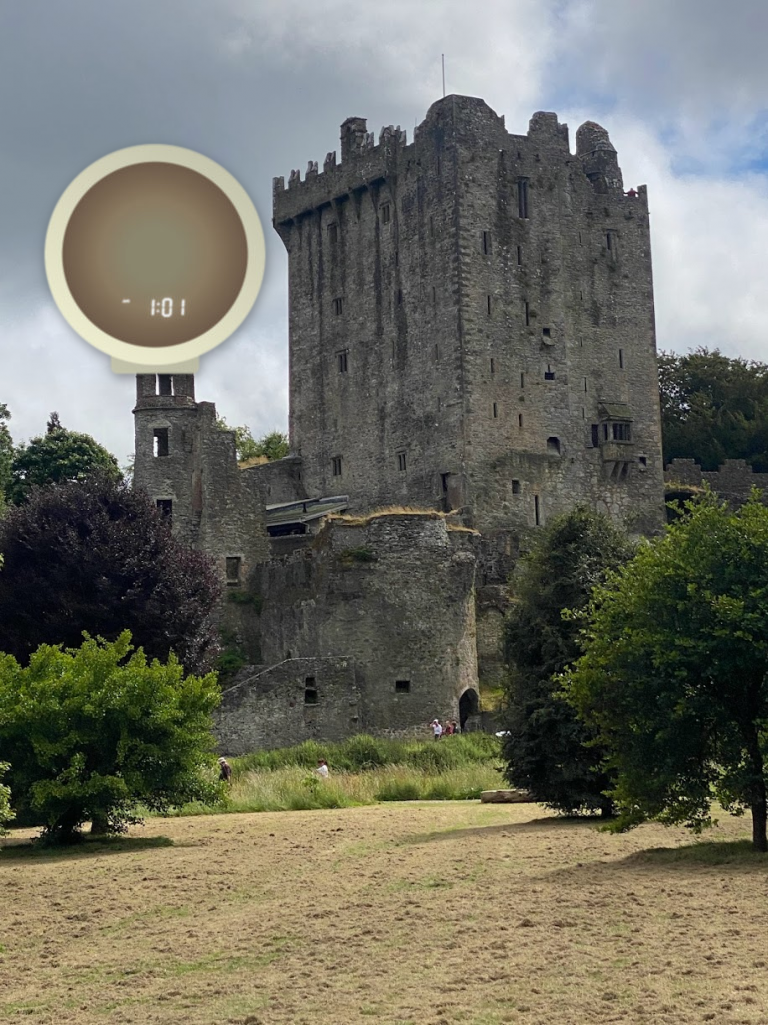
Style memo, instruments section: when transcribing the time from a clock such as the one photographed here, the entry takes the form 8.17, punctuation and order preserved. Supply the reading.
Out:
1.01
